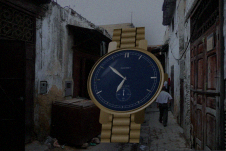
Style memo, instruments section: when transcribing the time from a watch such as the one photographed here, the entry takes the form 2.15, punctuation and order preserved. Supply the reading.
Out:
6.52
